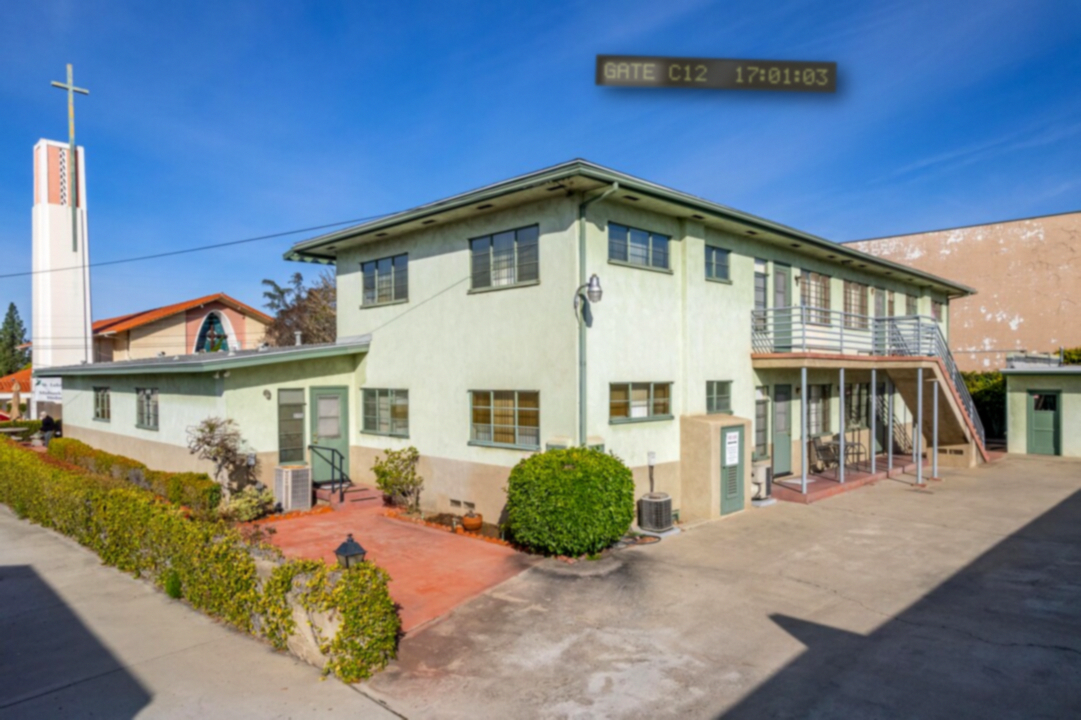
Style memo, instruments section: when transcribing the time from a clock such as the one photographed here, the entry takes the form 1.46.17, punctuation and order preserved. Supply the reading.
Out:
17.01.03
